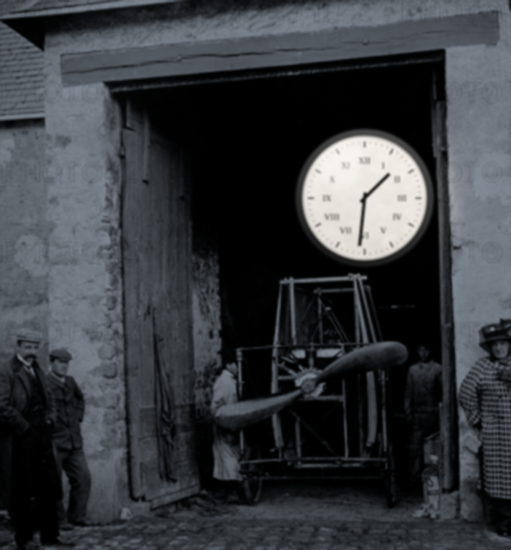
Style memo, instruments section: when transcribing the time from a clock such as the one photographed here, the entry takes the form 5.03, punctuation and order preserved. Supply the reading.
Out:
1.31
